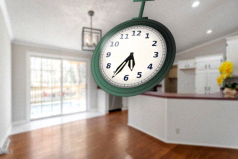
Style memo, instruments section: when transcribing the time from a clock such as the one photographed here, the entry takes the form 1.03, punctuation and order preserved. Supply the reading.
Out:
5.35
